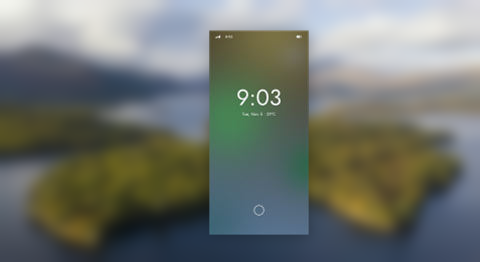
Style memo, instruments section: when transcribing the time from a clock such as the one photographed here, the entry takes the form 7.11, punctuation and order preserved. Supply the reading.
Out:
9.03
